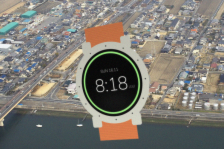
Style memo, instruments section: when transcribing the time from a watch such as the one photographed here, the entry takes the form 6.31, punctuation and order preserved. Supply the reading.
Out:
8.18
